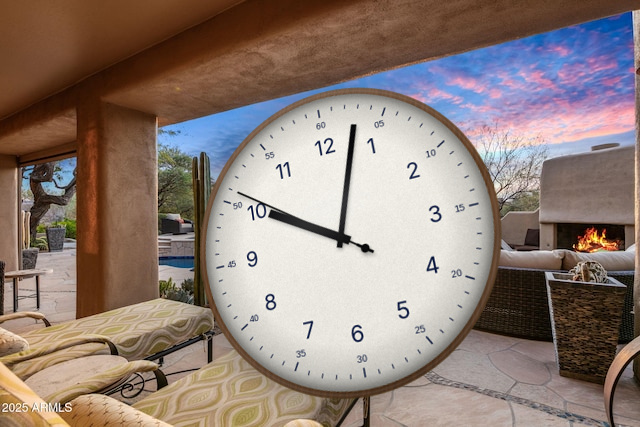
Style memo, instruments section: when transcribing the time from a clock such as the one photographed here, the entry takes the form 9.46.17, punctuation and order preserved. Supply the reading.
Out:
10.02.51
